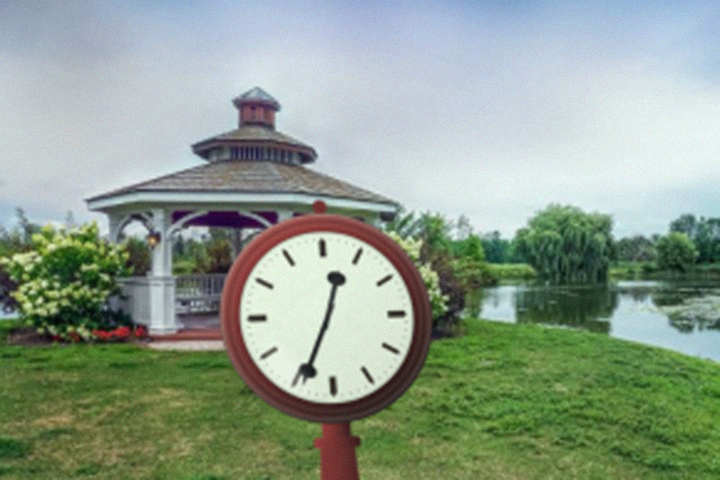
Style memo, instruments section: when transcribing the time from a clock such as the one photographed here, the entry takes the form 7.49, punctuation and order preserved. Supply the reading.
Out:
12.34
